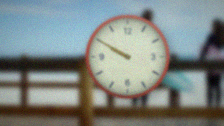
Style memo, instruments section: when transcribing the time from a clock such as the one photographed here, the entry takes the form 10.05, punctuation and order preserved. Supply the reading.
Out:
9.50
